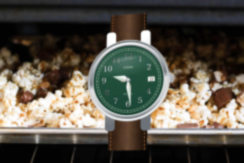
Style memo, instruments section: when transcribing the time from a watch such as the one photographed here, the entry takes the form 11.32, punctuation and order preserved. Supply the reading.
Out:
9.29
